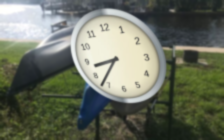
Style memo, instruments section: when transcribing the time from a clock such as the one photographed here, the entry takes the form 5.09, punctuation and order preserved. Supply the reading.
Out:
8.37
